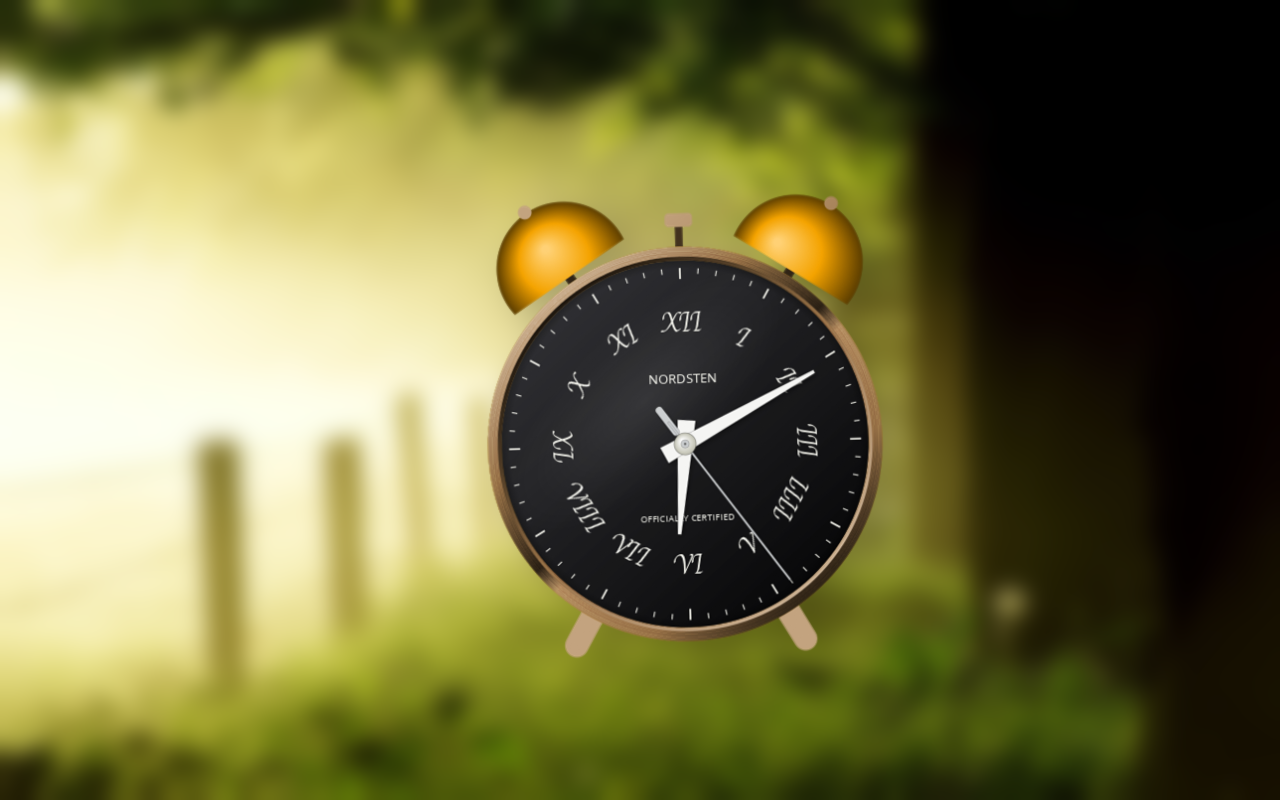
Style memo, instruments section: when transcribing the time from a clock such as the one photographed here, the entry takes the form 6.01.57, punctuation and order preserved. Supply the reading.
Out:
6.10.24
